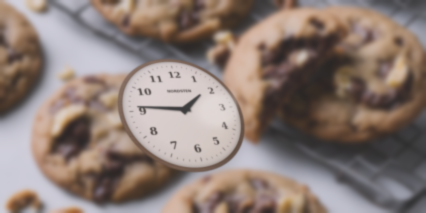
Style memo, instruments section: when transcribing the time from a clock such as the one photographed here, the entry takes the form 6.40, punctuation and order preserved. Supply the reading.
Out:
1.46
